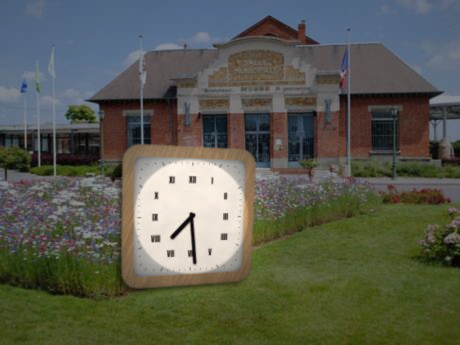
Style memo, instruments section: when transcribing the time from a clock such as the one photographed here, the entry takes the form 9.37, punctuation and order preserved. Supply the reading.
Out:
7.29
